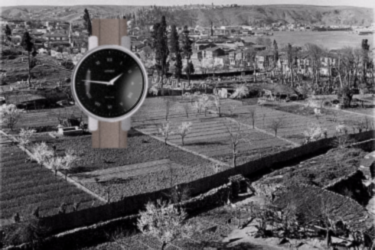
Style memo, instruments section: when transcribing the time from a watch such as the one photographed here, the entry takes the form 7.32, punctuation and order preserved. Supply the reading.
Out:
1.46
